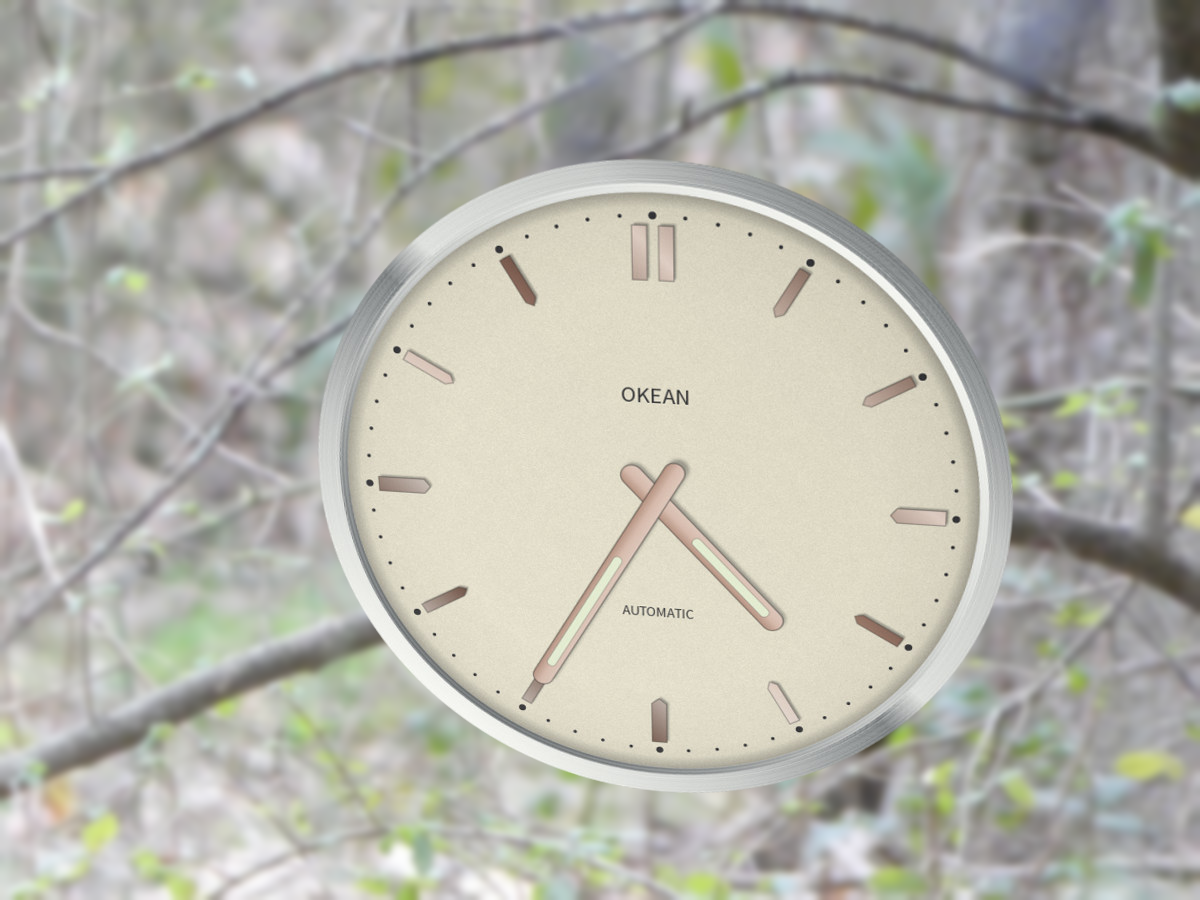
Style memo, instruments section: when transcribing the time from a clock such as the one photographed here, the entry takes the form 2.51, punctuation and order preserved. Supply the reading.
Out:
4.35
